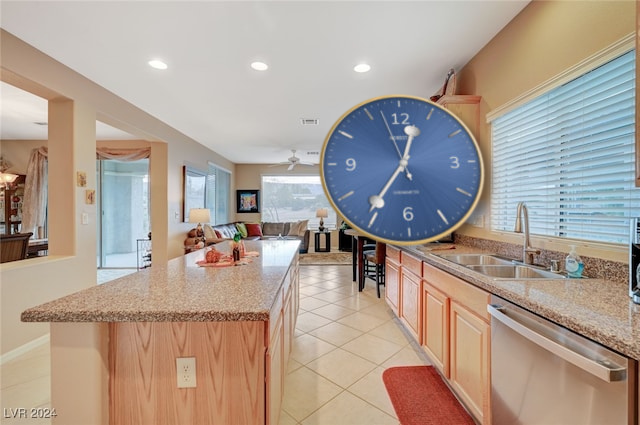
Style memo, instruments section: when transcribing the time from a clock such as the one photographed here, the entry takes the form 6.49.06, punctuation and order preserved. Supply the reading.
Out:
12.35.57
